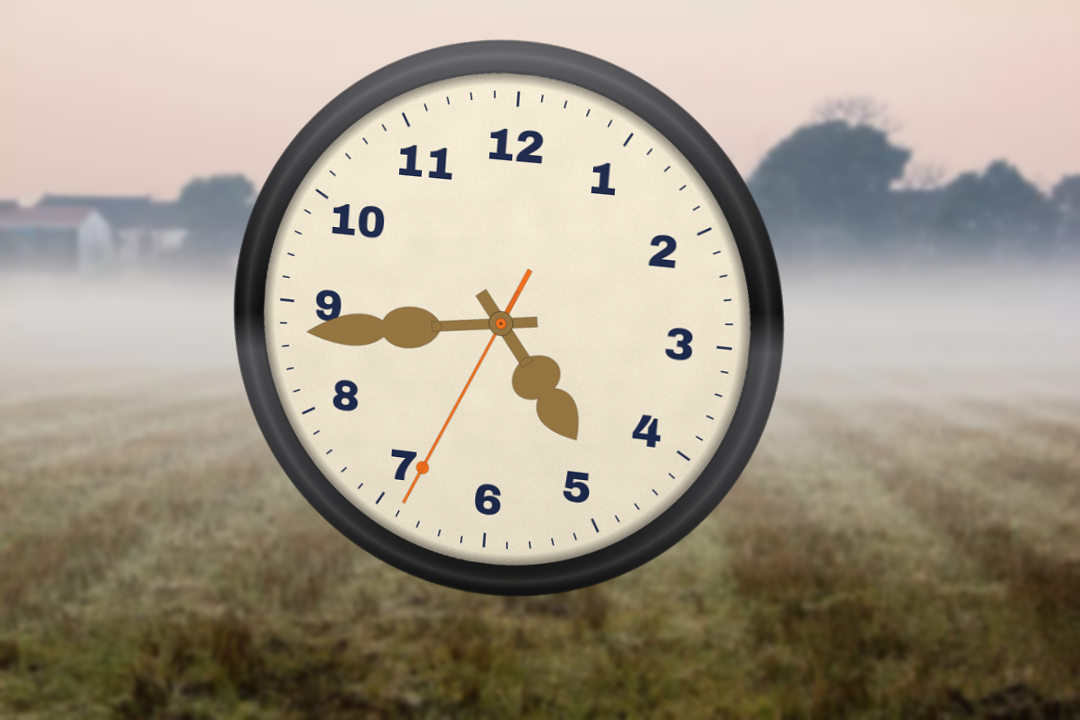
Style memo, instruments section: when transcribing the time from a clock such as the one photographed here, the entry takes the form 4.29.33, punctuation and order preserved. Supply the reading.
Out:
4.43.34
